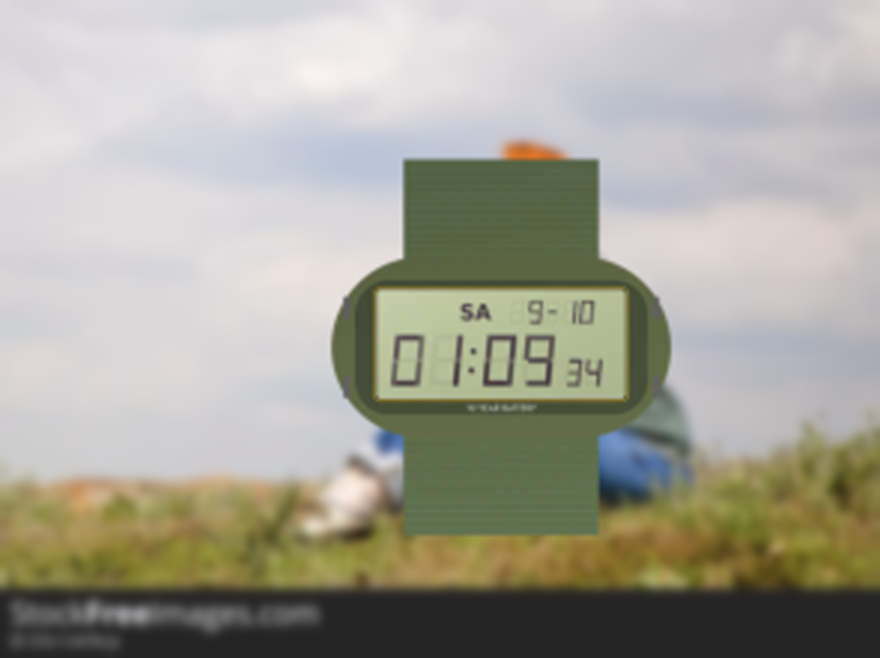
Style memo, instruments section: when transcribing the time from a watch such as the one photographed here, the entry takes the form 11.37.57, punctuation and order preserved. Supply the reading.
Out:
1.09.34
